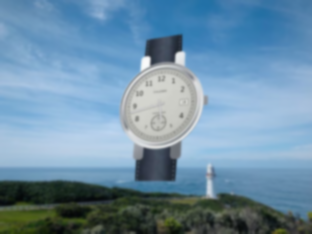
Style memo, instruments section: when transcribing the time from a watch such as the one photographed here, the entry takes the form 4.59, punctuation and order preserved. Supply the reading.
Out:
5.43
